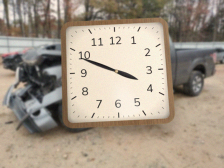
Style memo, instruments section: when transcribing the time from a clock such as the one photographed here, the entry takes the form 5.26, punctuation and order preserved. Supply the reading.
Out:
3.49
